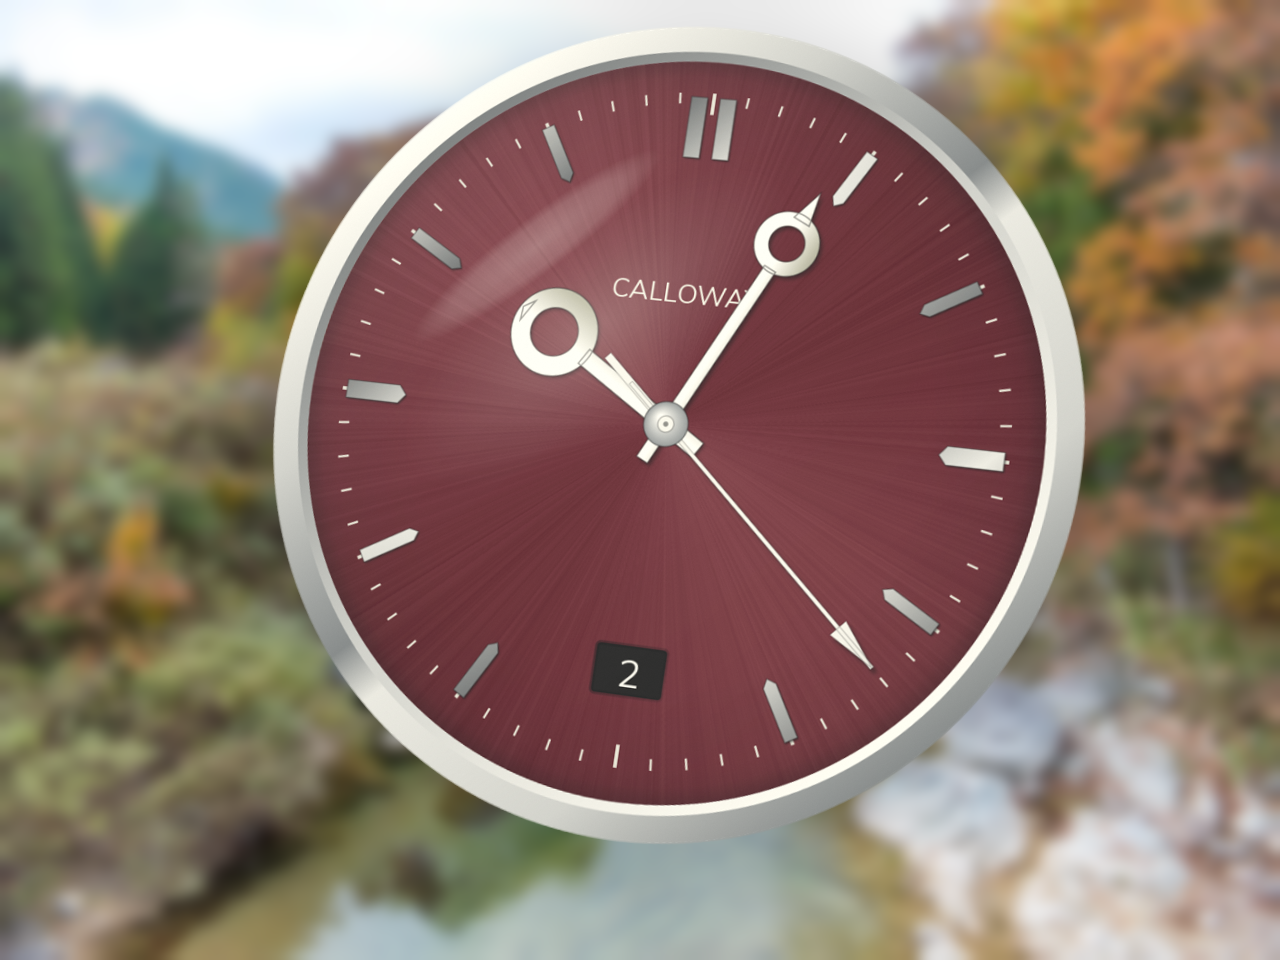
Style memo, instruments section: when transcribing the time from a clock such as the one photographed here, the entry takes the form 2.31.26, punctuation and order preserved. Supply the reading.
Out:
10.04.22
